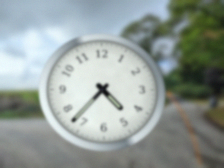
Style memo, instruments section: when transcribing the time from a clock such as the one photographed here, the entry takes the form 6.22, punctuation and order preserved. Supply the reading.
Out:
4.37
